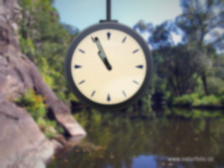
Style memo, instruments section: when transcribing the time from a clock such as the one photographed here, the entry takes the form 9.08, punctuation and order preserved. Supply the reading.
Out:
10.56
